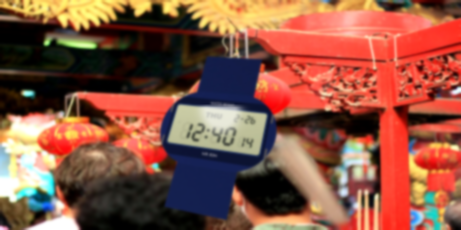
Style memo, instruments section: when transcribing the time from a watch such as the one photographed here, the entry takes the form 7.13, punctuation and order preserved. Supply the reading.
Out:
12.40
